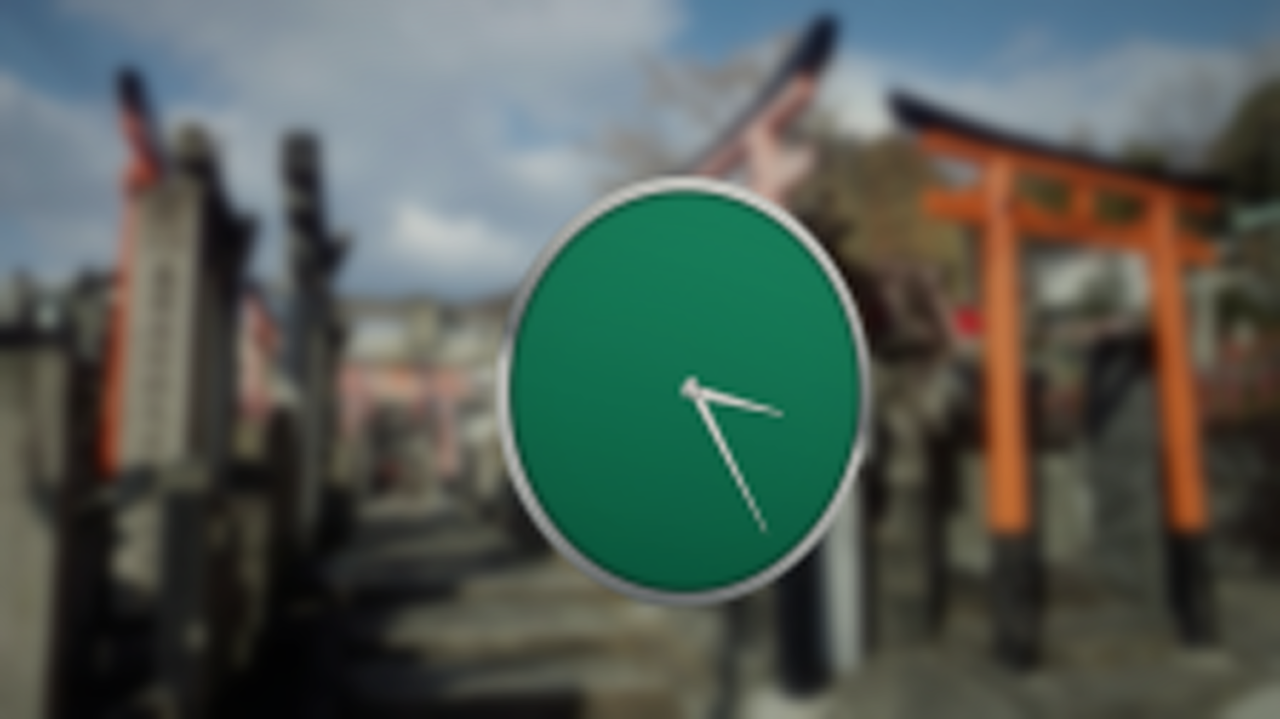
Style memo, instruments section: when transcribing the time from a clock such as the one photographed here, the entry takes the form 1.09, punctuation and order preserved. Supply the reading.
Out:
3.25
